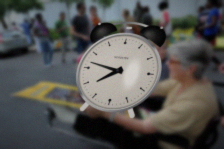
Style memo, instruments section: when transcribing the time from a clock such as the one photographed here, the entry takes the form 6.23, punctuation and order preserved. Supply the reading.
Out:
7.47
